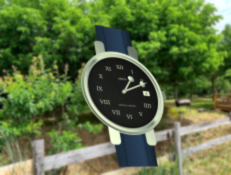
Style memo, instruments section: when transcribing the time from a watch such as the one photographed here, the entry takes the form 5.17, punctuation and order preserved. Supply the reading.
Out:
1.11
